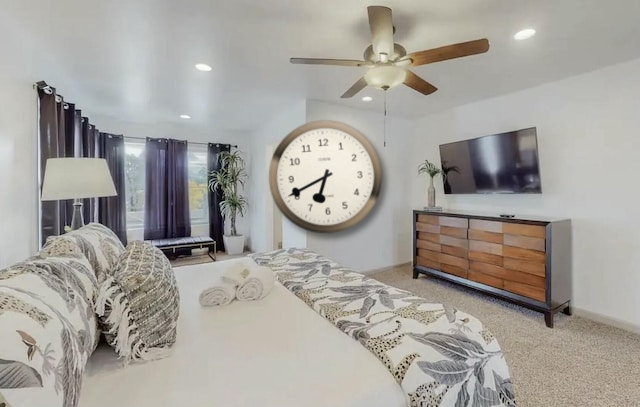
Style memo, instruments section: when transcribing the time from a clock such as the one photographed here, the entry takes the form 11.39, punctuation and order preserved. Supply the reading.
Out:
6.41
